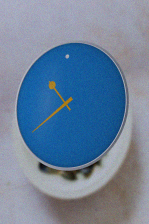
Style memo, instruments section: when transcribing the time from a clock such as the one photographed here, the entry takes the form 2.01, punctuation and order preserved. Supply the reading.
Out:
10.39
